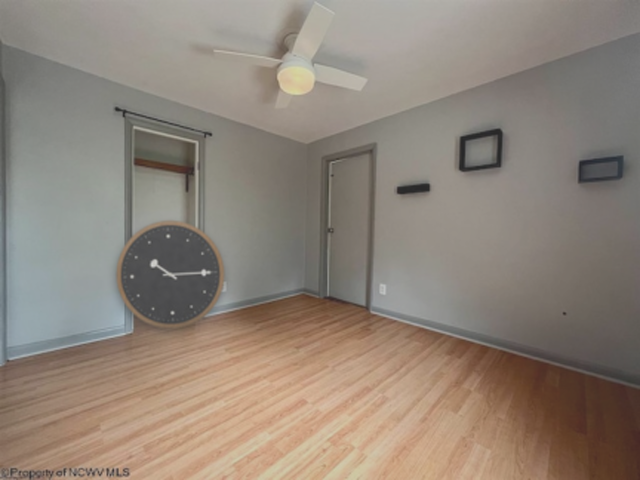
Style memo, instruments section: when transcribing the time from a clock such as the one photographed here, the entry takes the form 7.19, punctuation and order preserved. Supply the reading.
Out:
10.15
